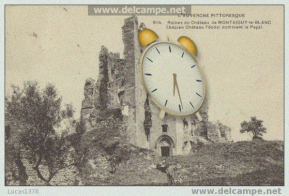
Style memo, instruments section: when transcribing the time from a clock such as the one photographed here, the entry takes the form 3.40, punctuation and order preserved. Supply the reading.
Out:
6.29
